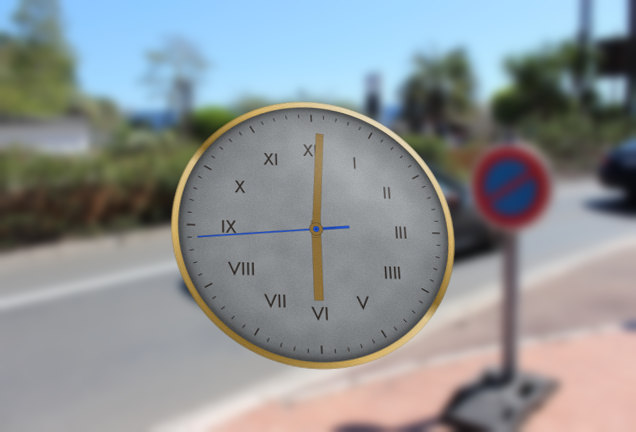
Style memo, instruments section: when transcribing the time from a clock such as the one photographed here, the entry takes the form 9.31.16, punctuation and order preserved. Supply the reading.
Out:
6.00.44
